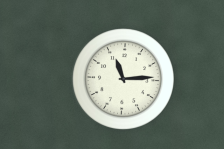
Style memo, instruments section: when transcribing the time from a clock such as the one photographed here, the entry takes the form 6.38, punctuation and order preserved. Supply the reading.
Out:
11.14
